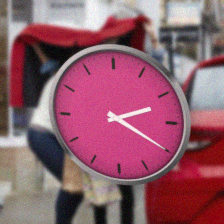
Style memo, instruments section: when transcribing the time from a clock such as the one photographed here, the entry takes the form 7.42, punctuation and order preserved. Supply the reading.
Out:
2.20
